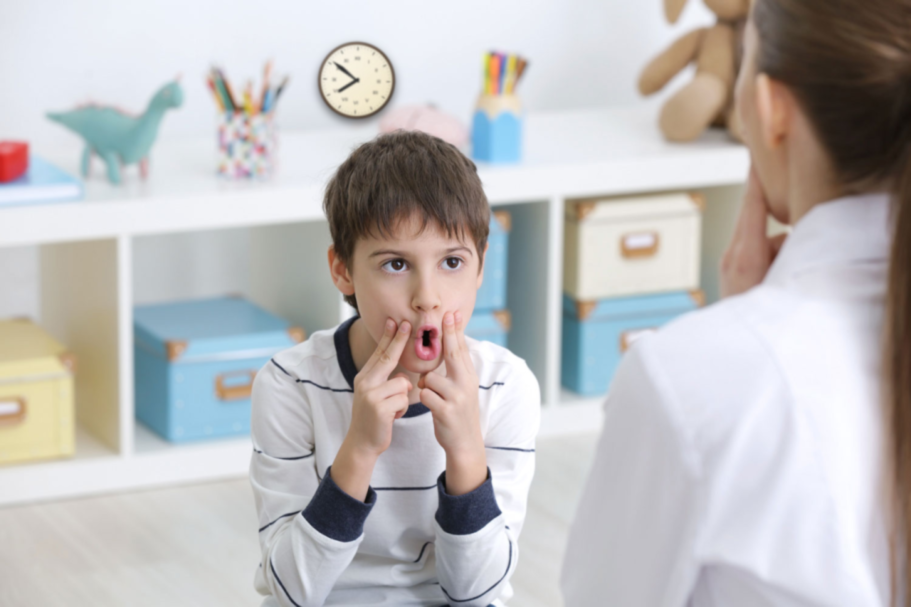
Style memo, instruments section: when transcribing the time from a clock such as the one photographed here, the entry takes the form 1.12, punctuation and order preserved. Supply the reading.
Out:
7.51
